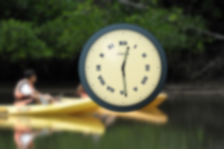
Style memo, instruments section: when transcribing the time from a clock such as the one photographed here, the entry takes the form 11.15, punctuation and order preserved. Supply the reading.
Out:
12.29
